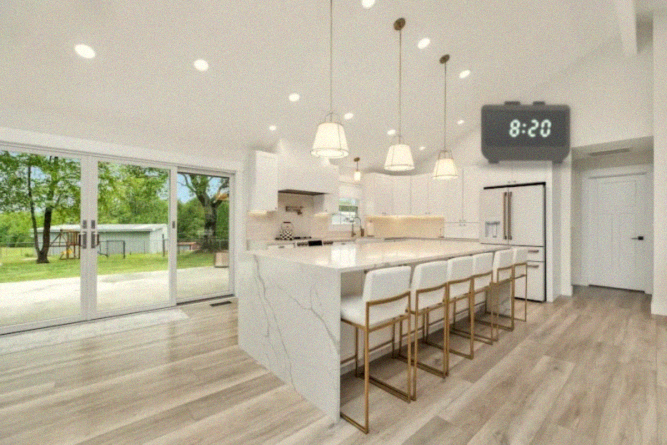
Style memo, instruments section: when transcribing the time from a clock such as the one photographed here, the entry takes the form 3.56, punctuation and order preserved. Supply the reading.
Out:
8.20
